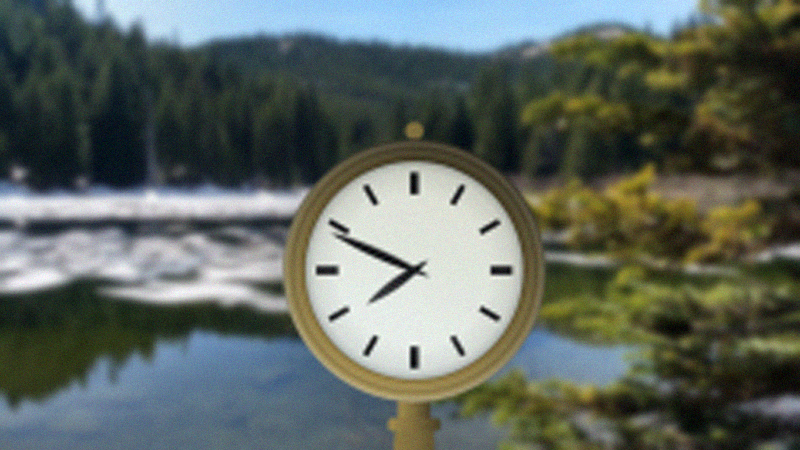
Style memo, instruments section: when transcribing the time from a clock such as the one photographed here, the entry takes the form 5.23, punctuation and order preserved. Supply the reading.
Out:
7.49
